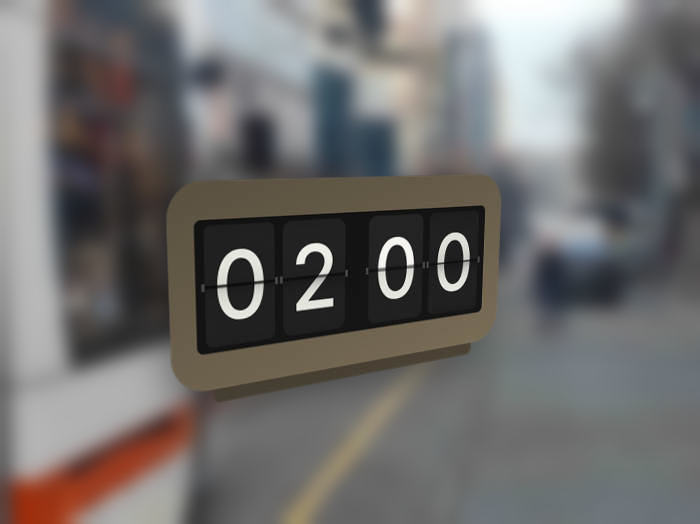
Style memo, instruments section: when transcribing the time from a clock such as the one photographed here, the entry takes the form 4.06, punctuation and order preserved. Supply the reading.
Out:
2.00
